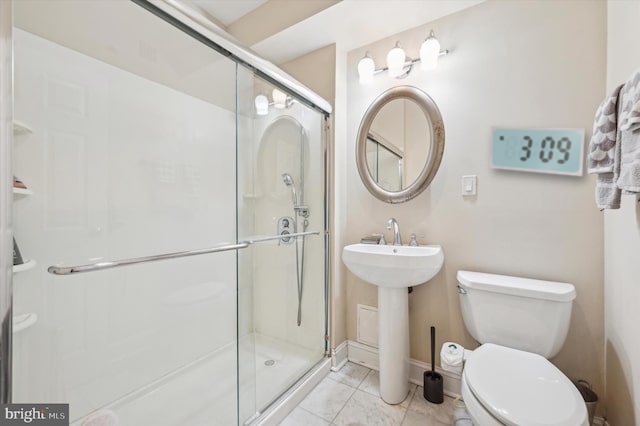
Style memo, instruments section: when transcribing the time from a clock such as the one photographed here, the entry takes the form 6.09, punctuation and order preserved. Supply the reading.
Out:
3.09
